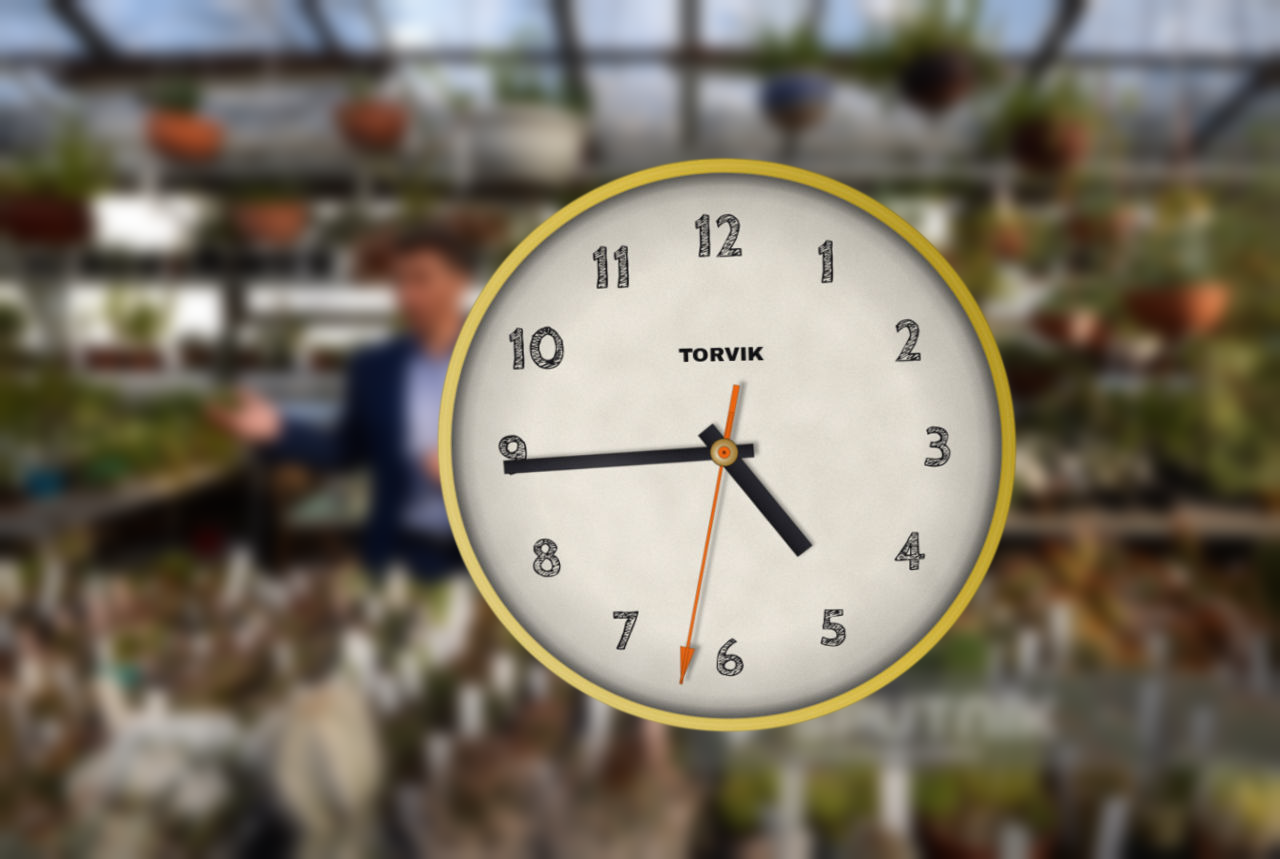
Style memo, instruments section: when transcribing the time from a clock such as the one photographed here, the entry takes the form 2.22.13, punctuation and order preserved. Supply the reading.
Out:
4.44.32
